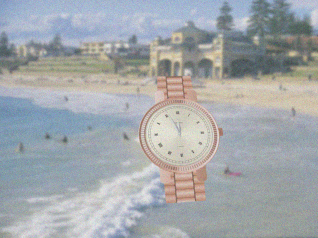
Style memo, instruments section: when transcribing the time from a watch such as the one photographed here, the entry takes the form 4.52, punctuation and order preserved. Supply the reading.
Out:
11.56
